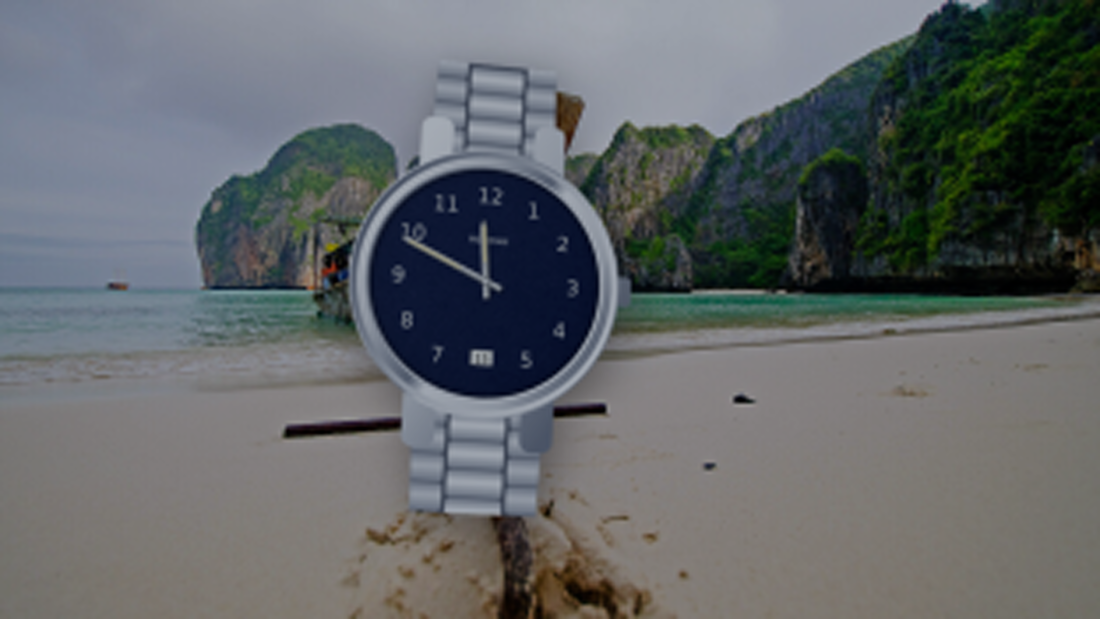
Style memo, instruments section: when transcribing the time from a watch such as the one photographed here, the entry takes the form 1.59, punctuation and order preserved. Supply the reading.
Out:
11.49
